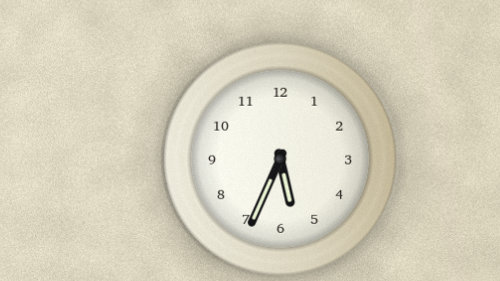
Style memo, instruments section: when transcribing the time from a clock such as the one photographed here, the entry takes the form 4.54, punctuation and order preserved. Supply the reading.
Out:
5.34
